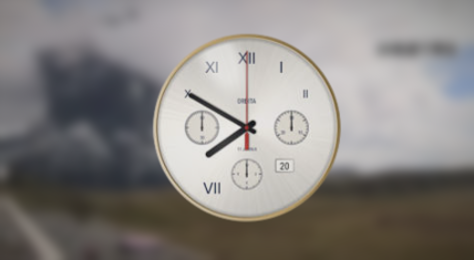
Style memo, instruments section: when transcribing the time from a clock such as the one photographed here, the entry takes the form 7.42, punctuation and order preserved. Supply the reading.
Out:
7.50
